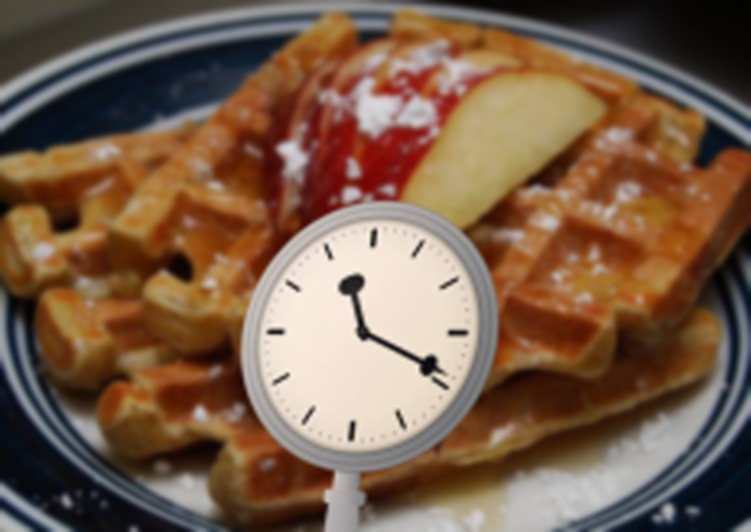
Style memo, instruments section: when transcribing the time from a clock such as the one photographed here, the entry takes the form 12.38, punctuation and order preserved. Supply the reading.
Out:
11.19
